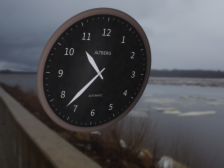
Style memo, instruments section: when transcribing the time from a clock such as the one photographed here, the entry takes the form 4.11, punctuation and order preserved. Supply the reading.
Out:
10.37
